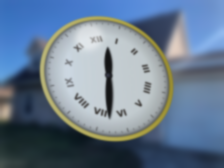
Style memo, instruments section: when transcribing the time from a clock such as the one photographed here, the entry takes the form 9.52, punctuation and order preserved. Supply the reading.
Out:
12.33
